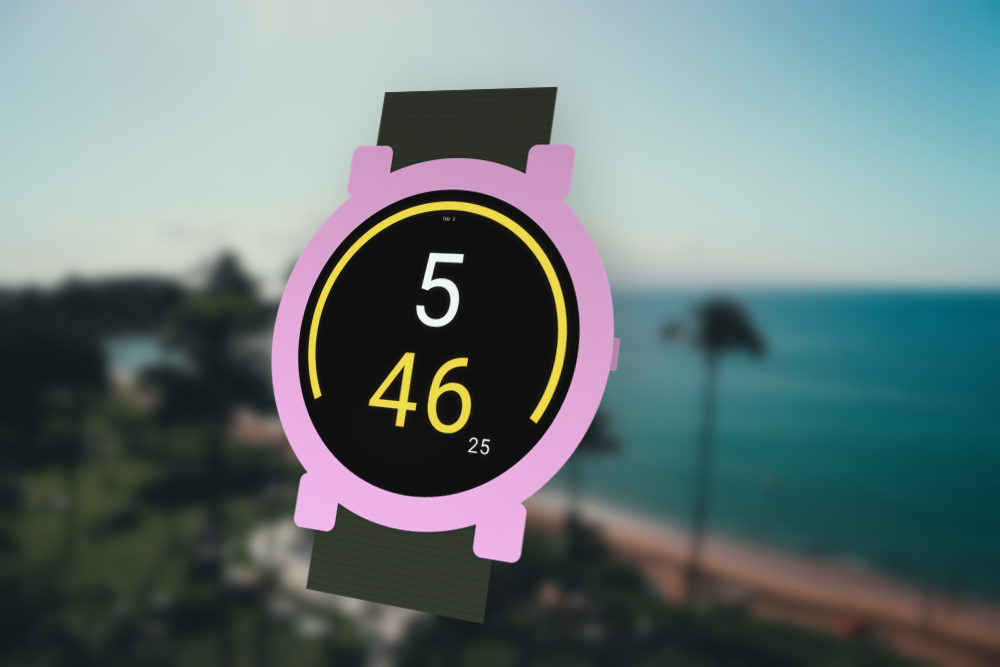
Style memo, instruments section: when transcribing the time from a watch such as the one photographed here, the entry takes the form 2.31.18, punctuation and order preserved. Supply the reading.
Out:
5.46.25
